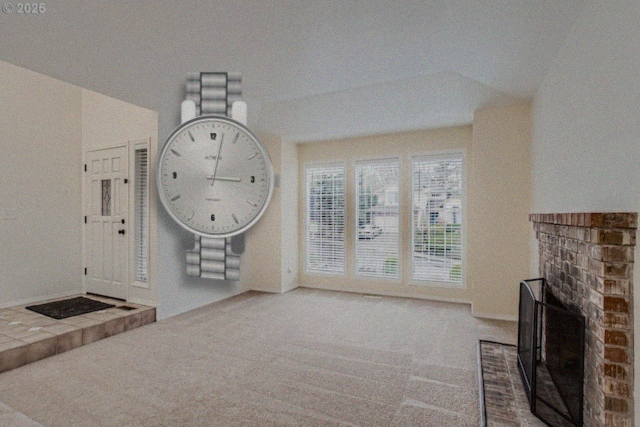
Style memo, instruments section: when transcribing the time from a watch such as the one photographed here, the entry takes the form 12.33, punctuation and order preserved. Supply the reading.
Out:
3.02
